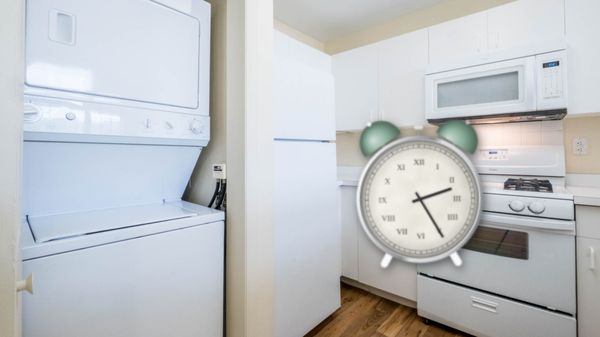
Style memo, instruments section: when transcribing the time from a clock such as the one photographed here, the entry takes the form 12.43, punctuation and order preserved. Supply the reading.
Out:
2.25
